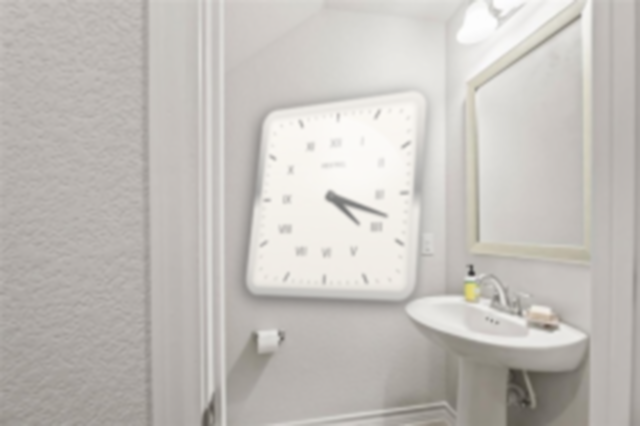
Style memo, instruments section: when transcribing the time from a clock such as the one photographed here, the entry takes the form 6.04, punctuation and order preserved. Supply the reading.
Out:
4.18
